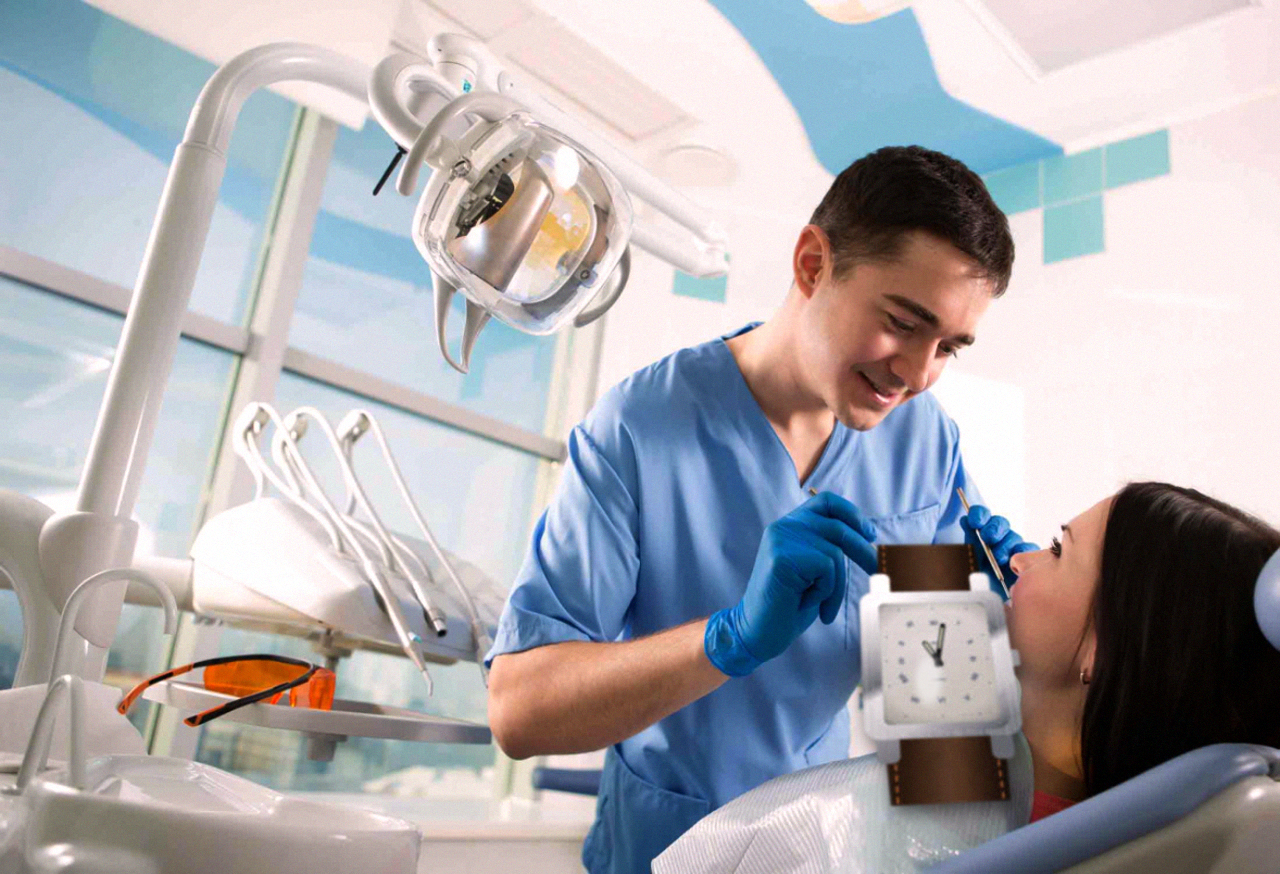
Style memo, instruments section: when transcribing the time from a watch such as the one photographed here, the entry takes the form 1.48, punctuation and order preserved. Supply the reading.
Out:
11.02
